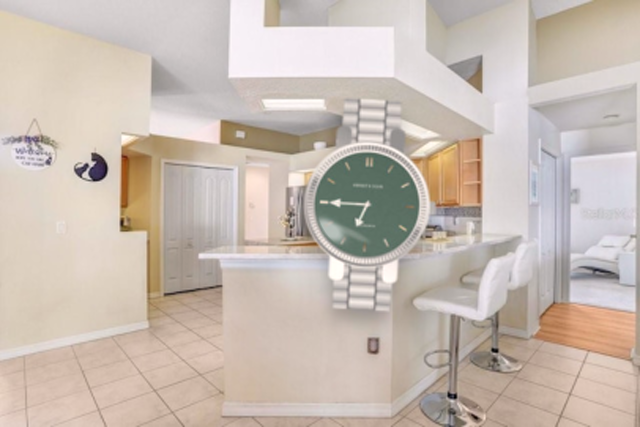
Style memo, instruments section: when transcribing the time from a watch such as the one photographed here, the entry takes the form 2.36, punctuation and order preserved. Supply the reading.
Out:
6.45
